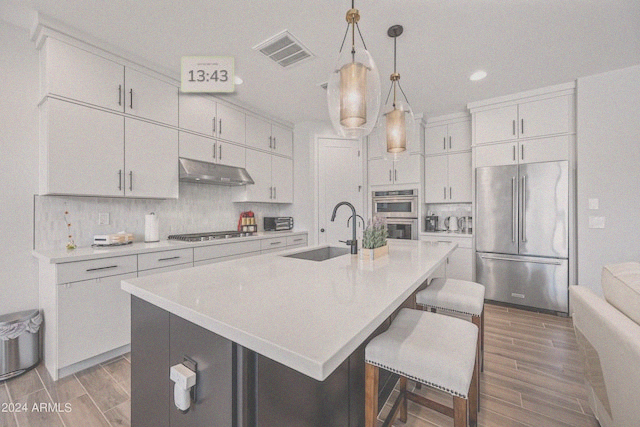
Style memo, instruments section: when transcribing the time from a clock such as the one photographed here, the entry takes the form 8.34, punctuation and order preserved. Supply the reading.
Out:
13.43
